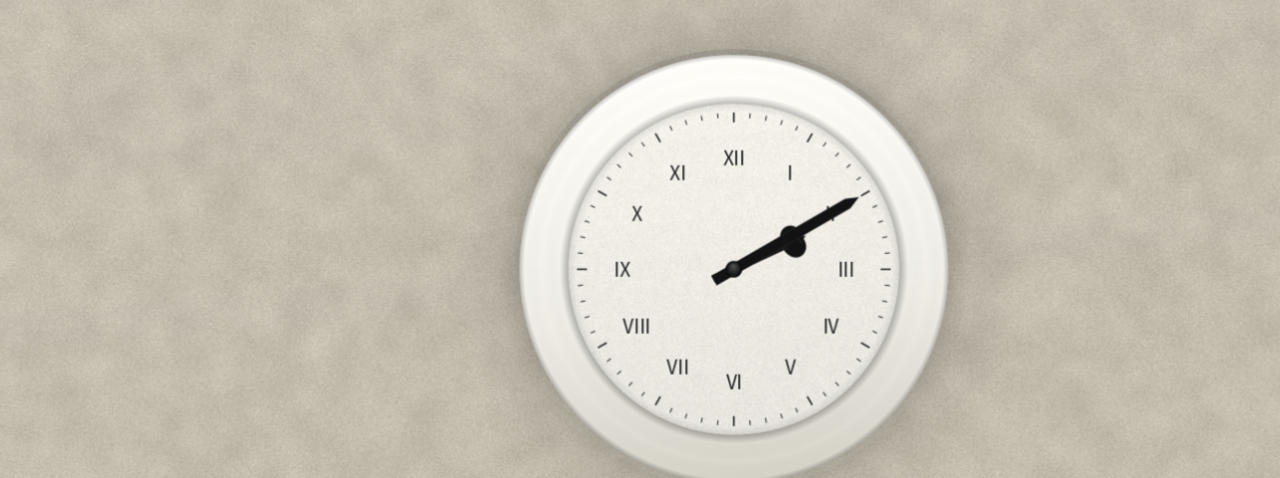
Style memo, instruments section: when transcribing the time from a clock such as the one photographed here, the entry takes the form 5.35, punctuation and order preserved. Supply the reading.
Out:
2.10
